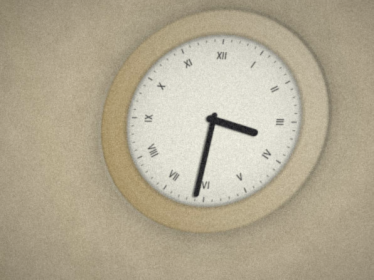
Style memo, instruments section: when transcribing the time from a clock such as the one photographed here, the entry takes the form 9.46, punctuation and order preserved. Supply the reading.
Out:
3.31
